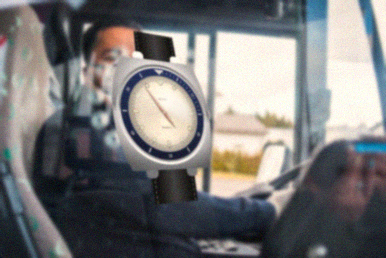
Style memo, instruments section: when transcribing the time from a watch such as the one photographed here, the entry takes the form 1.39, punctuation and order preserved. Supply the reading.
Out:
4.54
